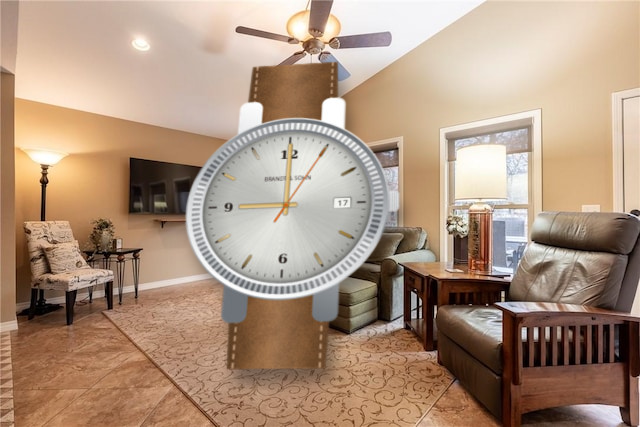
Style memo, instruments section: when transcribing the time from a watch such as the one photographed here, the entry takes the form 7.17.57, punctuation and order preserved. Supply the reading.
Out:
9.00.05
